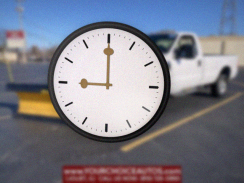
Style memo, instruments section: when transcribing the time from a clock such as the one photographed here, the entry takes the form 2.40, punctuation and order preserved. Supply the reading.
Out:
9.00
